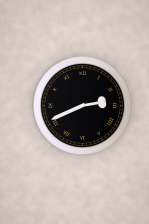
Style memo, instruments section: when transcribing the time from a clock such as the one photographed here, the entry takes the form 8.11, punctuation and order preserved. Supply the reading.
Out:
2.41
